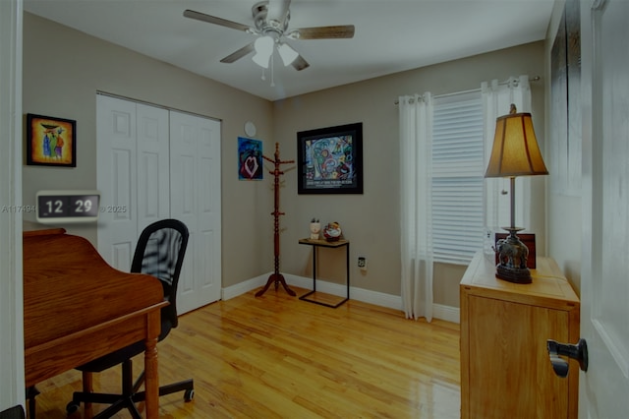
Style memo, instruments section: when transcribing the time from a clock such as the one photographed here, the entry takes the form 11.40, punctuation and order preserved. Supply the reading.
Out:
12.29
